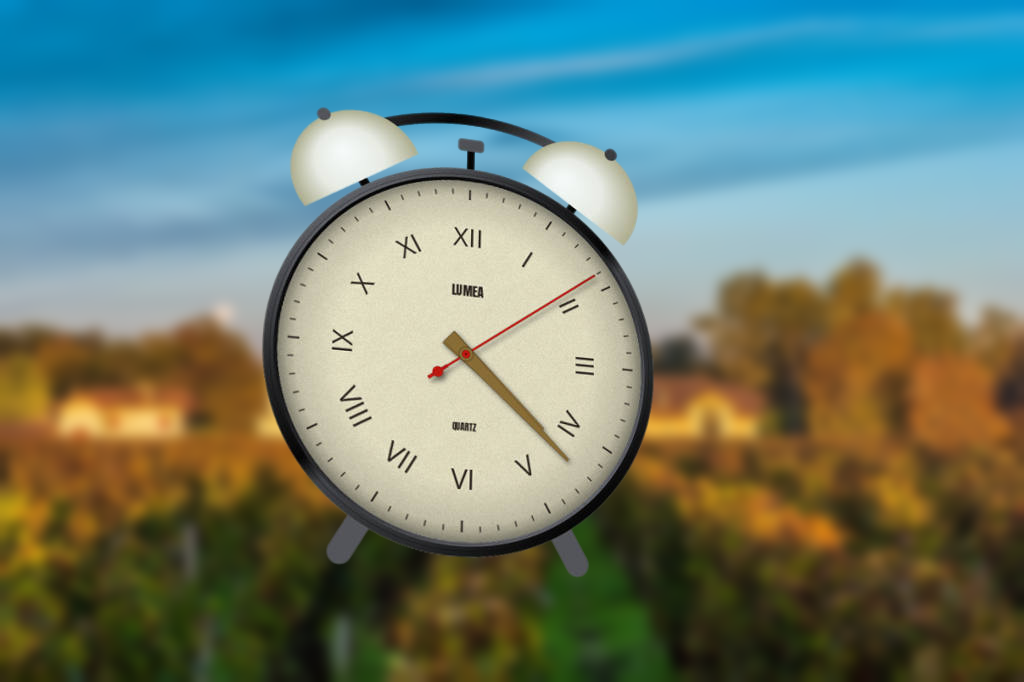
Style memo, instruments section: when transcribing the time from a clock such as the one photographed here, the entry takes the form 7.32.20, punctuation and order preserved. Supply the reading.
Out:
4.22.09
